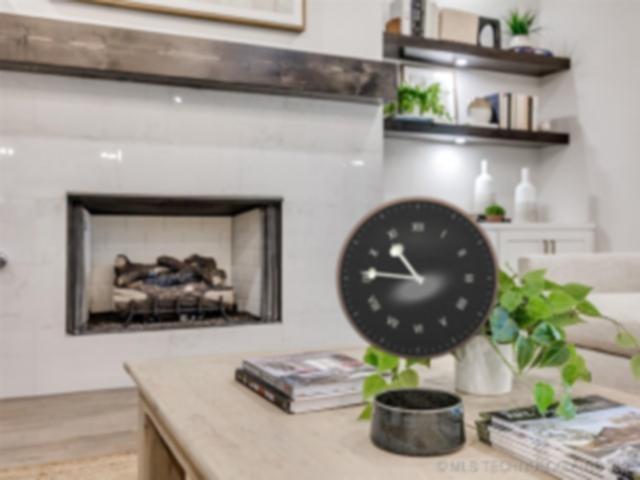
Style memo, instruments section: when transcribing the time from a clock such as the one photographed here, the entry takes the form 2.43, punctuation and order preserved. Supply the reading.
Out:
10.46
